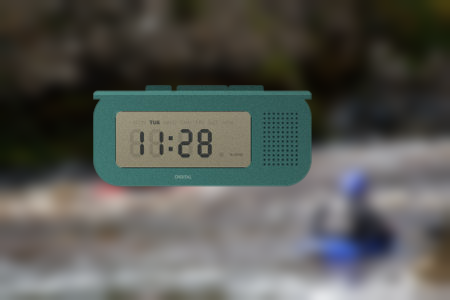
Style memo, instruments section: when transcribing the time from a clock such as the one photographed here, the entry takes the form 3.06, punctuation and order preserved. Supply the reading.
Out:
11.28
